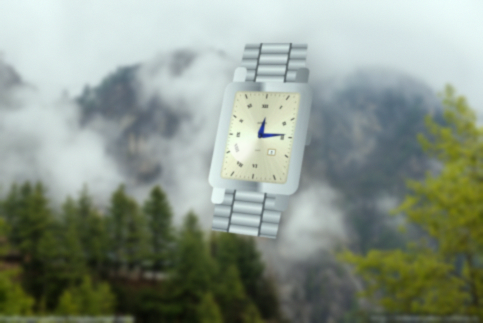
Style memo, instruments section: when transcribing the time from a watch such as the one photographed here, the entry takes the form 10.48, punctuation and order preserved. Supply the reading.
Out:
12.14
